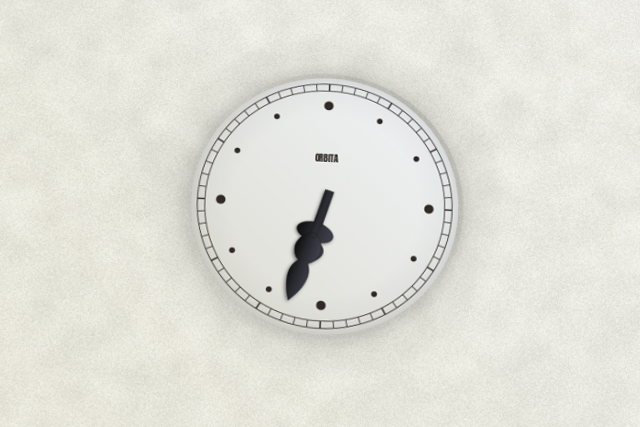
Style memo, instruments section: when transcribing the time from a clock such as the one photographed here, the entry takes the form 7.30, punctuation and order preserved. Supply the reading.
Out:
6.33
